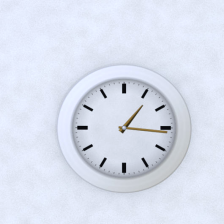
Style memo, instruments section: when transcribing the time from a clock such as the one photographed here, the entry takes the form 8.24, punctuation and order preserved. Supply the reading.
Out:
1.16
